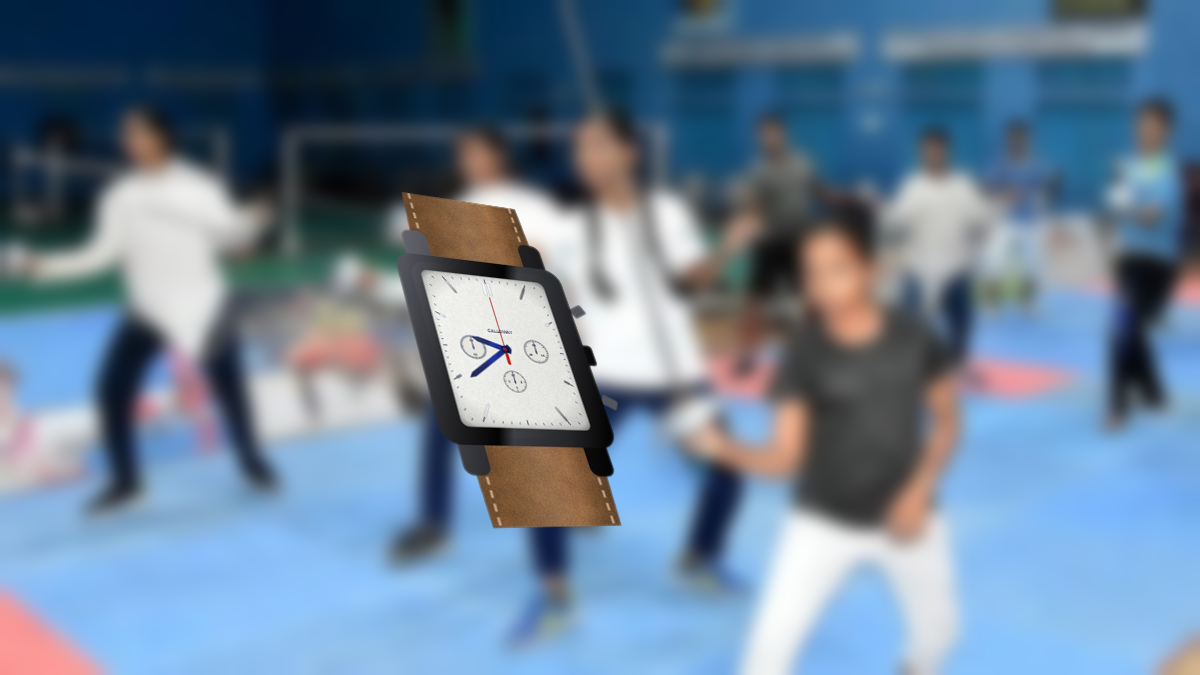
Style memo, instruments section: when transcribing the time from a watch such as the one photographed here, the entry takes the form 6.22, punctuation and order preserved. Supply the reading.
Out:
9.39
